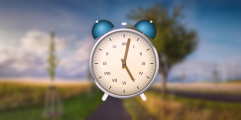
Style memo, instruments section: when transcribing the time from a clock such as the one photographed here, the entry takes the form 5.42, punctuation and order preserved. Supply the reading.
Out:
5.02
